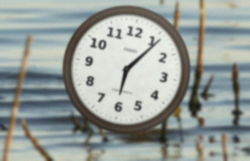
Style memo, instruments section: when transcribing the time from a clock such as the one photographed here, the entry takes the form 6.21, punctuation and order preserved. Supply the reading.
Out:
6.06
